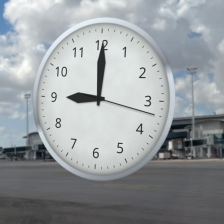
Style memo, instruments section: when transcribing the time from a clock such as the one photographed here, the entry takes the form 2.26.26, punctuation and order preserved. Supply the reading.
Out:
9.00.17
